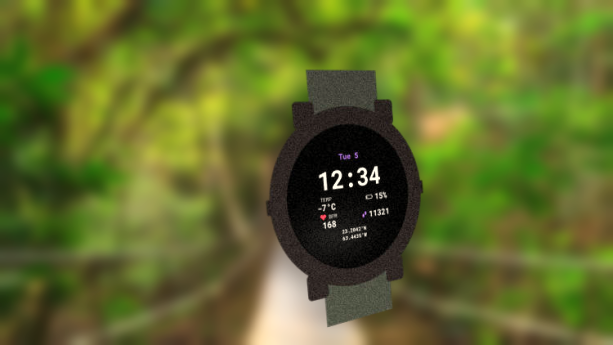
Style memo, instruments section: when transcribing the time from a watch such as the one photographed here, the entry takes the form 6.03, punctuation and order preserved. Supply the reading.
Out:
12.34
